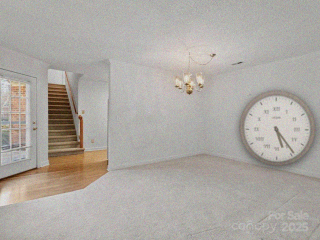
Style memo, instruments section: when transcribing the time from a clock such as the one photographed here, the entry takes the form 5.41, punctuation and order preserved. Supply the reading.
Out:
5.24
